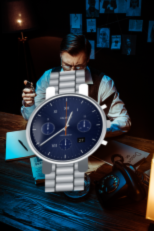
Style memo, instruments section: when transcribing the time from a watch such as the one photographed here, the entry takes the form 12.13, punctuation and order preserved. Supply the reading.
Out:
12.39
